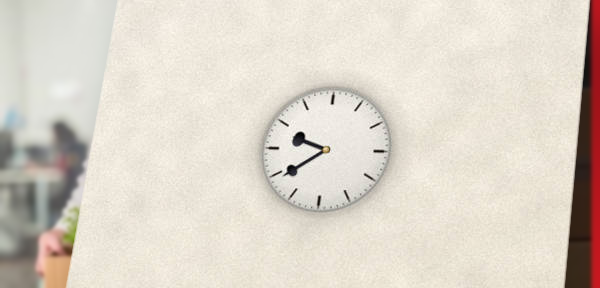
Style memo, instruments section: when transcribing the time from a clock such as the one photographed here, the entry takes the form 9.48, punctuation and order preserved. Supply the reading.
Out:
9.39
